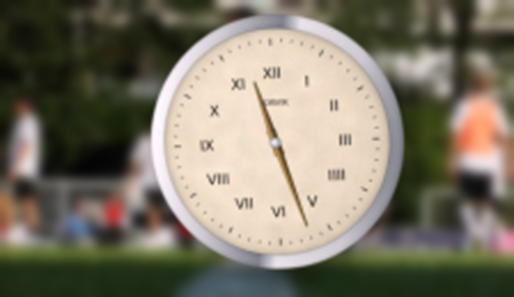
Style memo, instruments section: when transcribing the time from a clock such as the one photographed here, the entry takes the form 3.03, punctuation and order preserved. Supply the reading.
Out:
11.27
